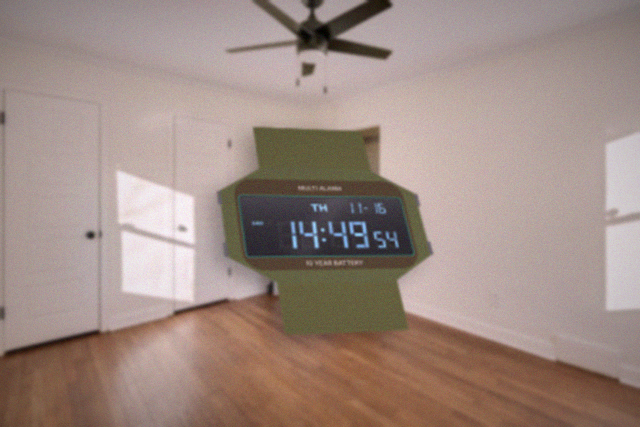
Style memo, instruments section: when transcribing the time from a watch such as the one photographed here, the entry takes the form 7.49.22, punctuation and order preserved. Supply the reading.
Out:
14.49.54
